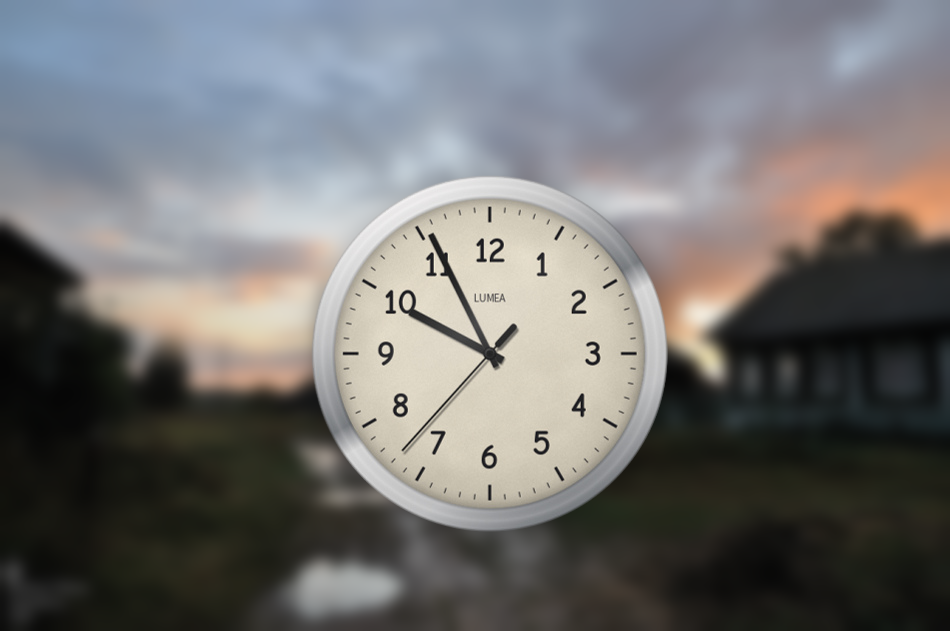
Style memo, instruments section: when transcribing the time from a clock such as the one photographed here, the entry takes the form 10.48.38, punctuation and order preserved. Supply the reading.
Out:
9.55.37
